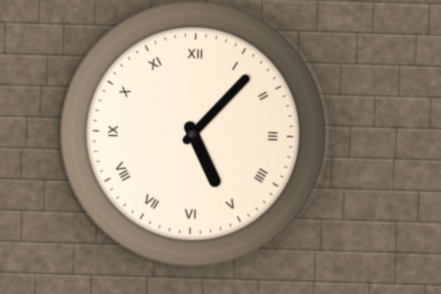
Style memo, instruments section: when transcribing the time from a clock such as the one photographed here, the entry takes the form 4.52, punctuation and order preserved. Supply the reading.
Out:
5.07
